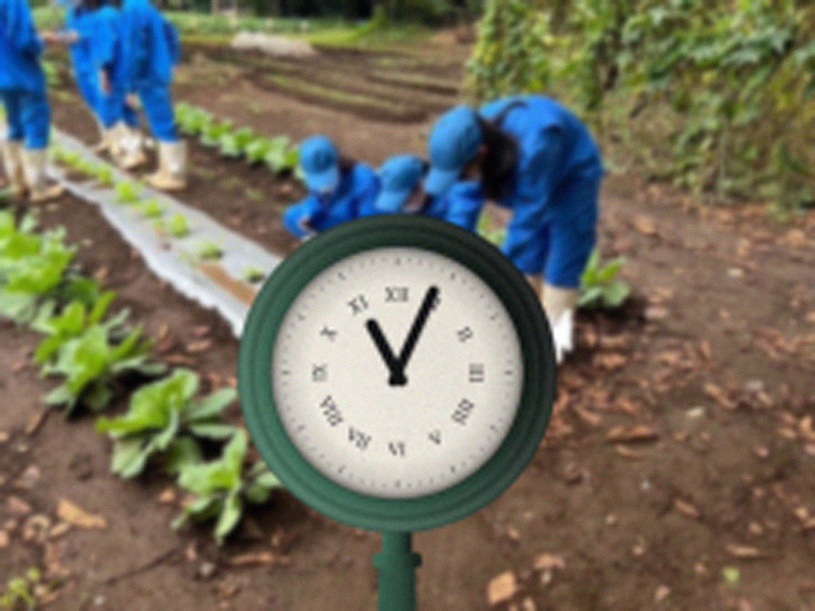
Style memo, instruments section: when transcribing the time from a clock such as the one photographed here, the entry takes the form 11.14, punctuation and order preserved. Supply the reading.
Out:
11.04
